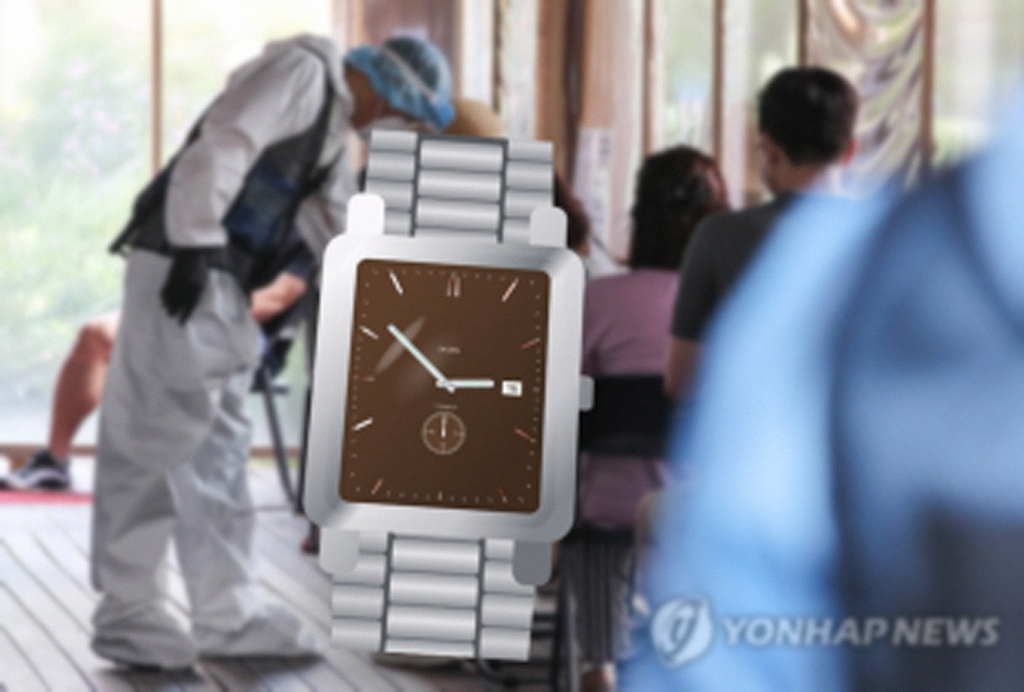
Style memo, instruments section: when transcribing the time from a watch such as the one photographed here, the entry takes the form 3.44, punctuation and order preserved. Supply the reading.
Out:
2.52
